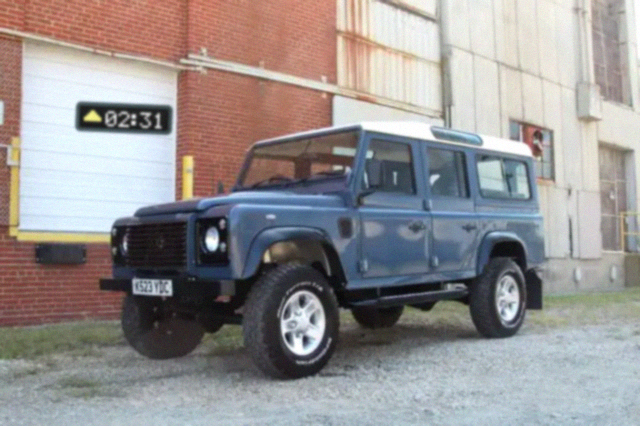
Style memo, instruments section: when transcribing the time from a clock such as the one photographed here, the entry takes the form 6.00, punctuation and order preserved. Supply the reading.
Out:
2.31
